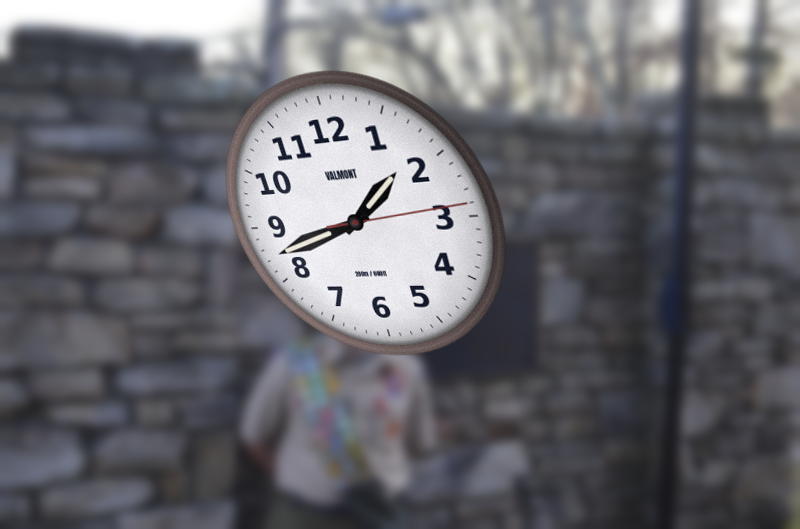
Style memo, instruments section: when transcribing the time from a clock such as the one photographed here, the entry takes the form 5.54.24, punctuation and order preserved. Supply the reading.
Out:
1.42.14
